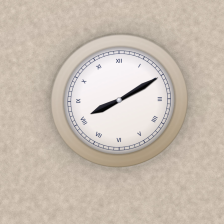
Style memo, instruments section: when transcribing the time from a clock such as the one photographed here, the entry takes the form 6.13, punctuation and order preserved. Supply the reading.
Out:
8.10
